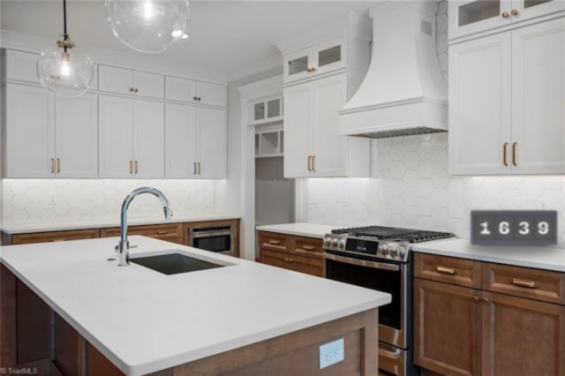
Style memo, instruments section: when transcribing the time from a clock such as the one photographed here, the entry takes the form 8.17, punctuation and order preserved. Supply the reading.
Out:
16.39
